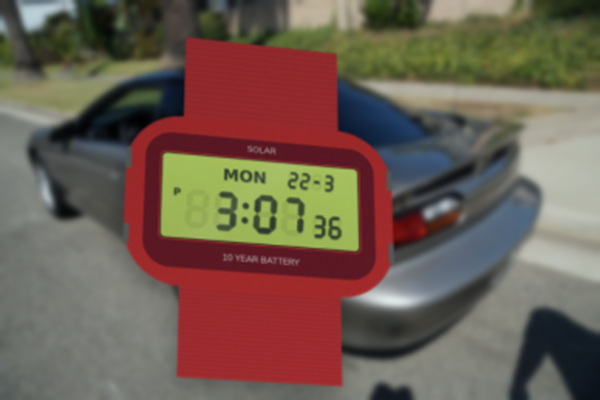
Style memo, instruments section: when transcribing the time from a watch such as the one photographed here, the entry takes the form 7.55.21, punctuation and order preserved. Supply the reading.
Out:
3.07.36
